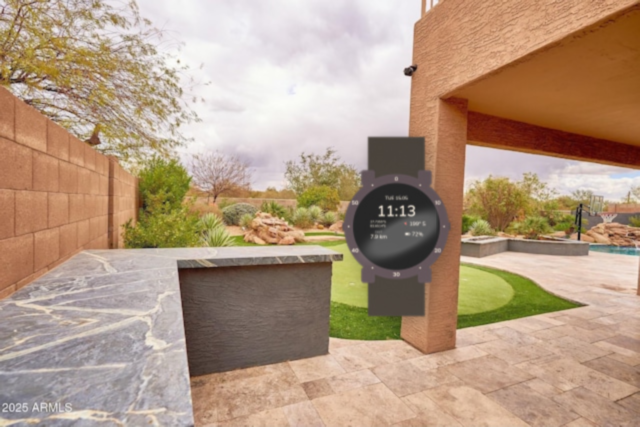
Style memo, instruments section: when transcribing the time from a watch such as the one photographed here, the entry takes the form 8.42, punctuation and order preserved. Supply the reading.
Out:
11.13
